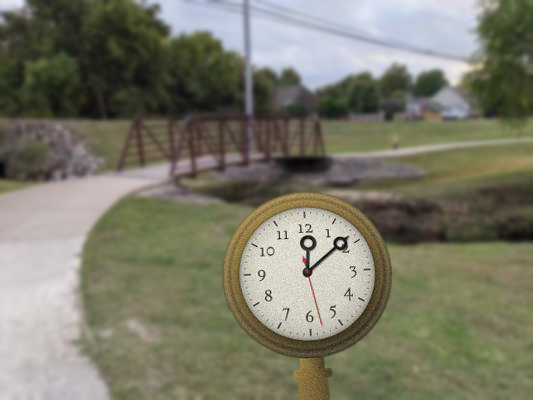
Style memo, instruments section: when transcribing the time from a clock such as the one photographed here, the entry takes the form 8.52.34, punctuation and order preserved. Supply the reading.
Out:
12.08.28
